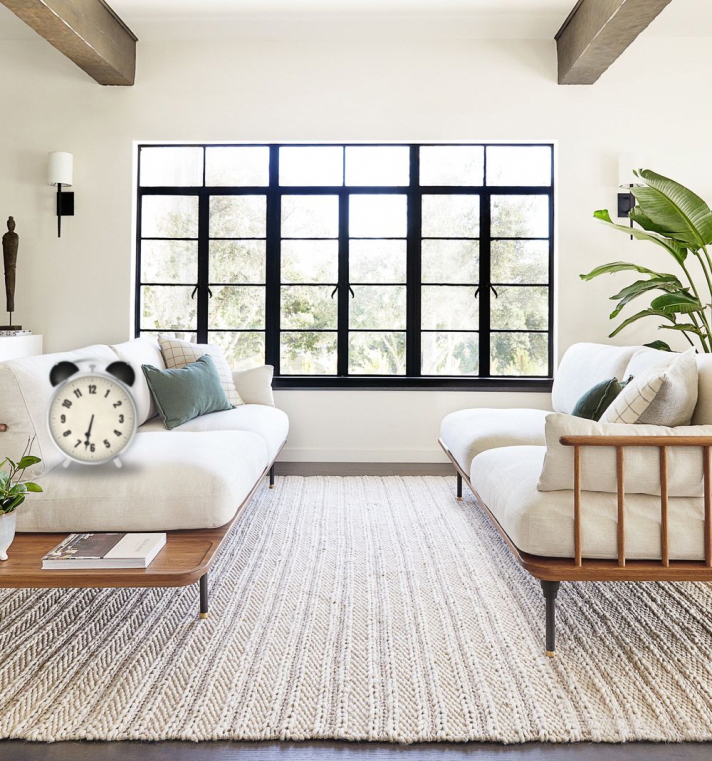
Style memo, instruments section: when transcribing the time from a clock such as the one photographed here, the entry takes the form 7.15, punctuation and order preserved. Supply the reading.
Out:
6.32
